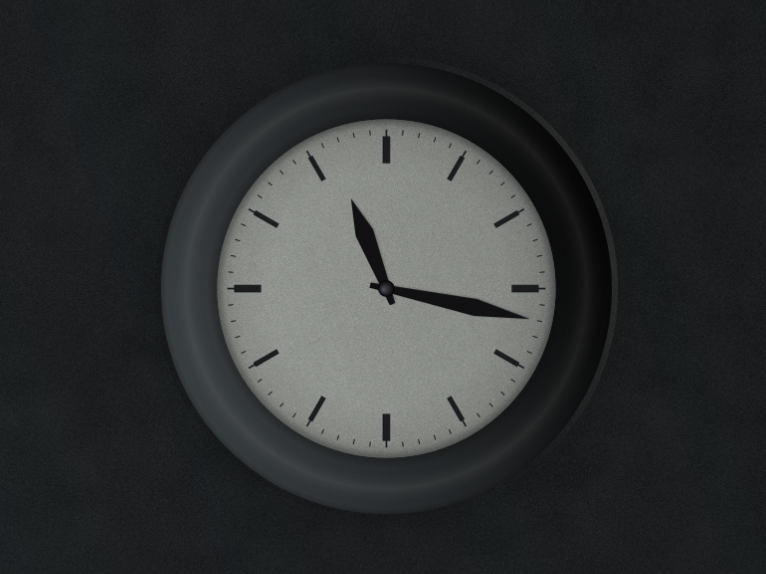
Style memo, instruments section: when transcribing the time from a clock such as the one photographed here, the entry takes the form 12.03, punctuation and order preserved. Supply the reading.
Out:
11.17
